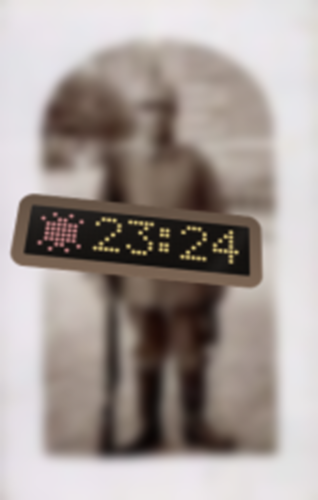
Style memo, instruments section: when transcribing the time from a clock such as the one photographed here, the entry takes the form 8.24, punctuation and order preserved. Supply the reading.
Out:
23.24
